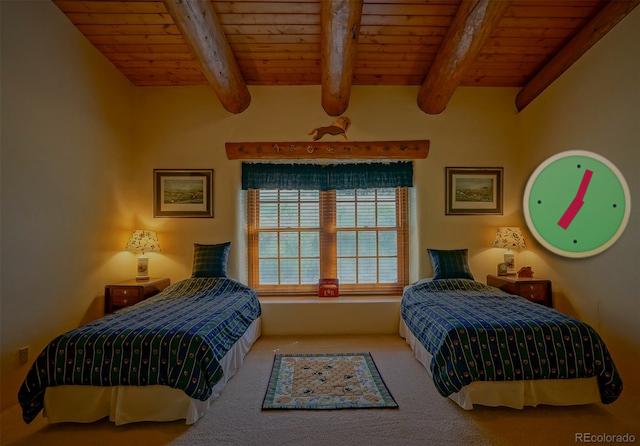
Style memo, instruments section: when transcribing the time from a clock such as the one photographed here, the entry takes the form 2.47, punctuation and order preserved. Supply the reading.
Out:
7.03
